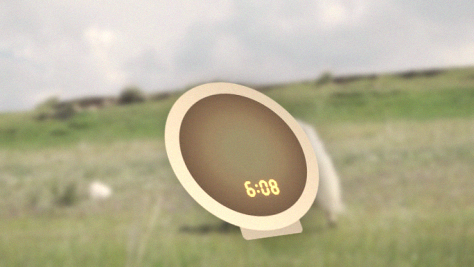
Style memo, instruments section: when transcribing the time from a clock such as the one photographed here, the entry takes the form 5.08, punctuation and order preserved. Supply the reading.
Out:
6.08
